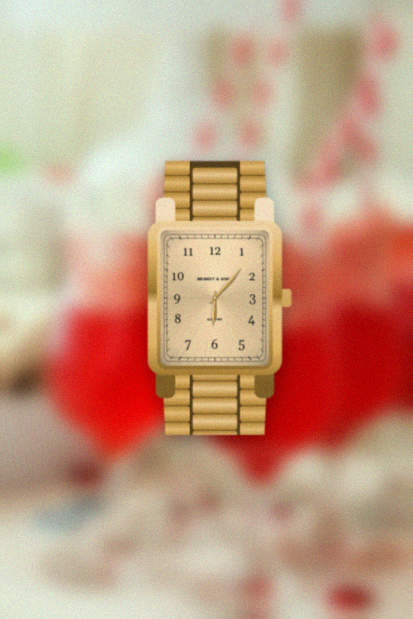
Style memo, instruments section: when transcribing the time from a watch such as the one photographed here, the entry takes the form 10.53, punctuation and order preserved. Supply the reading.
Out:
6.07
